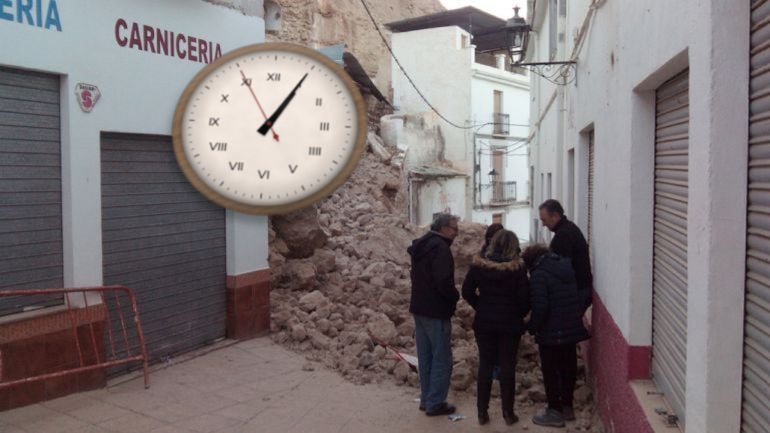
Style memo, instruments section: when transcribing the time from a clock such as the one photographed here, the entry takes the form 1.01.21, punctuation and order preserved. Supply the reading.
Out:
1.04.55
